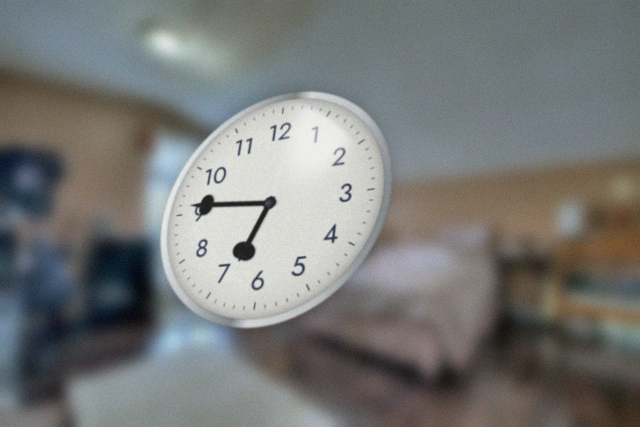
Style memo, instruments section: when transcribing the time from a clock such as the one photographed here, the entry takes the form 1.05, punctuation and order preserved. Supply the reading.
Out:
6.46
